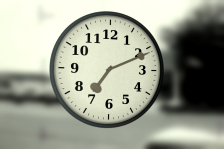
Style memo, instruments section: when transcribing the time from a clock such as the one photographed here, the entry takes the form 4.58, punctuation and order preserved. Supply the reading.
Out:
7.11
